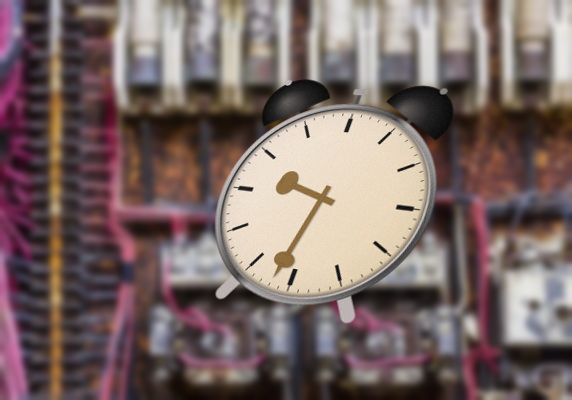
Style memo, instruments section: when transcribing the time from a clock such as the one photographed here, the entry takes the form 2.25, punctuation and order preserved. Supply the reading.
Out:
9.32
